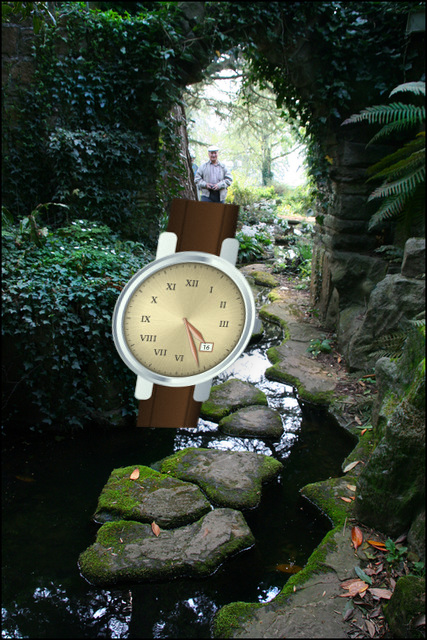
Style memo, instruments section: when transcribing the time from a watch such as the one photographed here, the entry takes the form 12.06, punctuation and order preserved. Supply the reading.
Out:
4.26
